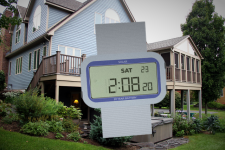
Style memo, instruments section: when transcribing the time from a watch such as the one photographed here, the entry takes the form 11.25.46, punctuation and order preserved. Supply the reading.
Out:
2.08.20
